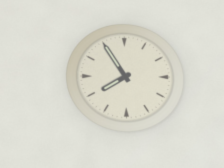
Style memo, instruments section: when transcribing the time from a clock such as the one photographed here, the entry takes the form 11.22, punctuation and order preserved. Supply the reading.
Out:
7.55
